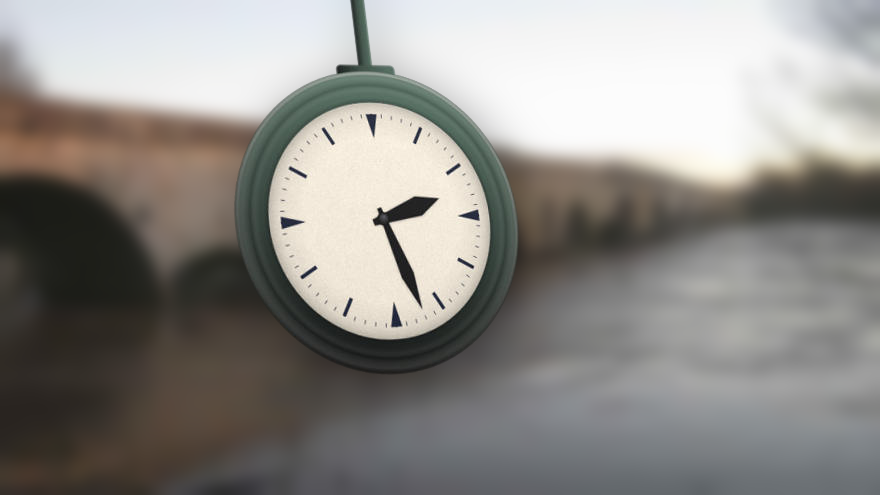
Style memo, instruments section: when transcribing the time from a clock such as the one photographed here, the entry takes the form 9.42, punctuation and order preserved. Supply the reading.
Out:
2.27
